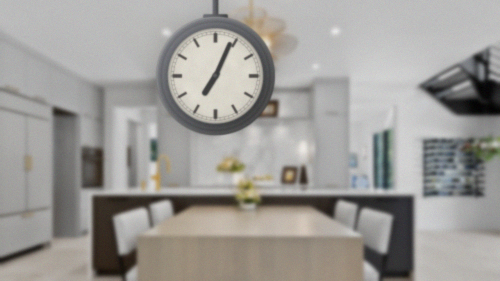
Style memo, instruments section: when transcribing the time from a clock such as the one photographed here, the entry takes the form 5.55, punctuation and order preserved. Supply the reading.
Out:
7.04
